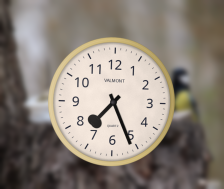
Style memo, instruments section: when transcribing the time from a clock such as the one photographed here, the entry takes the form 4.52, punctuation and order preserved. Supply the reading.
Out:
7.26
